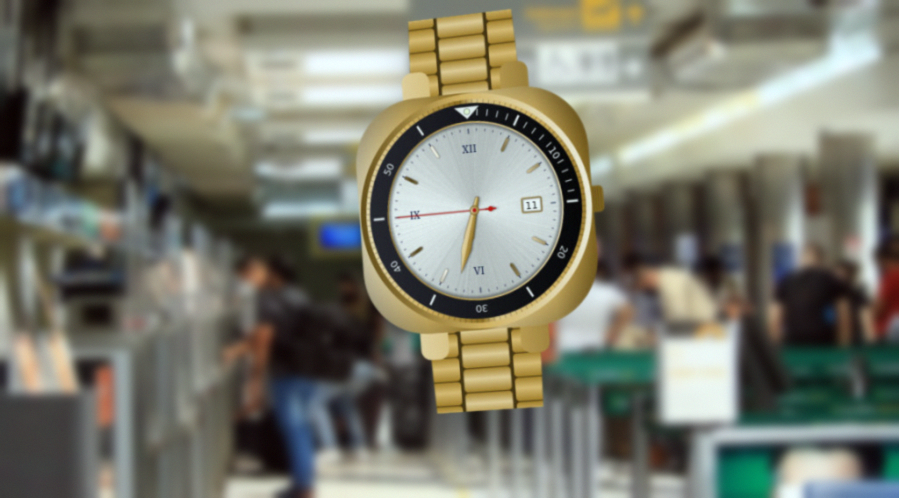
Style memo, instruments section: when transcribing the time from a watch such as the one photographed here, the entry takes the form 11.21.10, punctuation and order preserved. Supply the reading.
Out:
6.32.45
